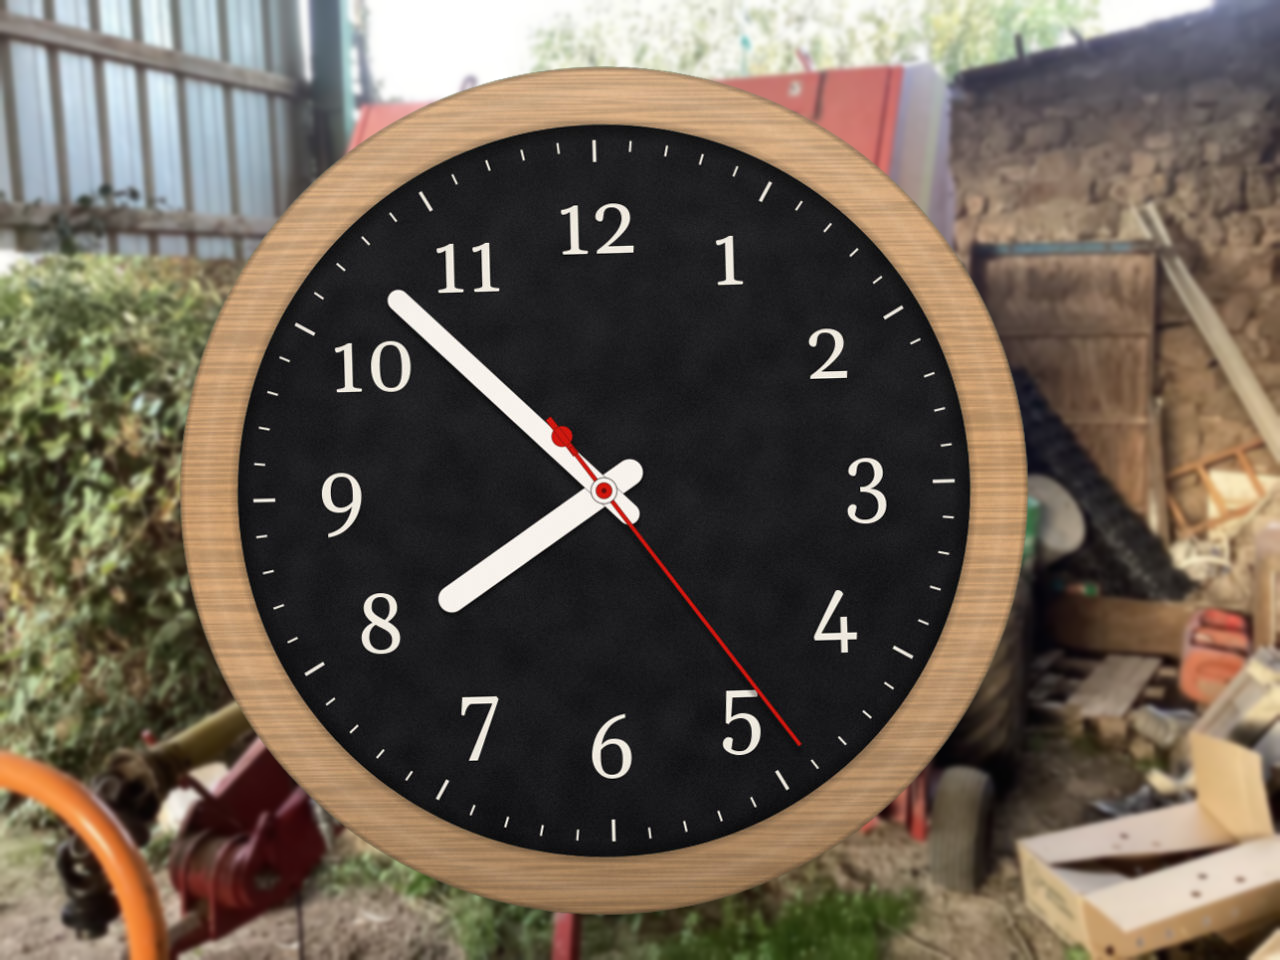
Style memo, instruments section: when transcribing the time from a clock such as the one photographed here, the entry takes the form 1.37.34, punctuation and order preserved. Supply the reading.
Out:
7.52.24
